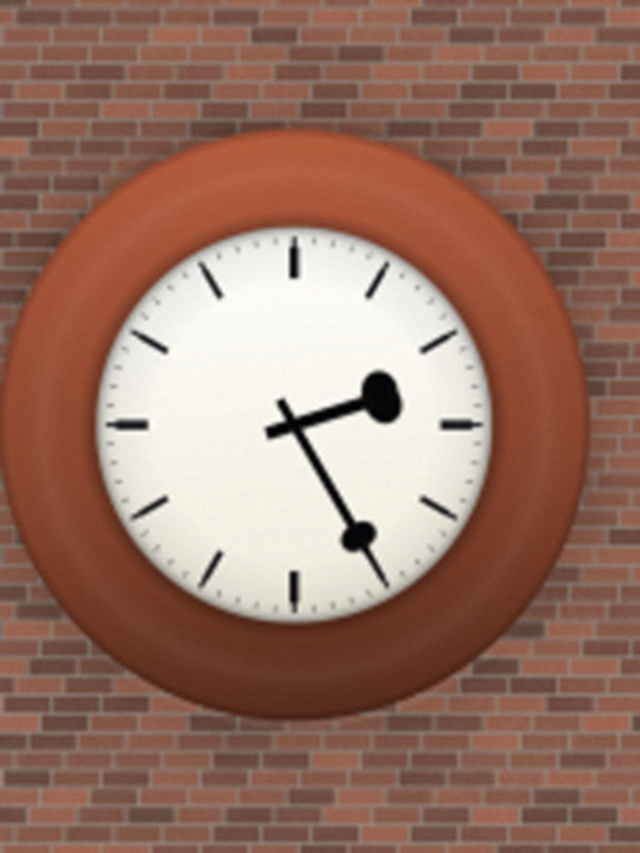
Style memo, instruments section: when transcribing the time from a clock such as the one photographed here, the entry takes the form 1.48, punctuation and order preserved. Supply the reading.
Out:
2.25
